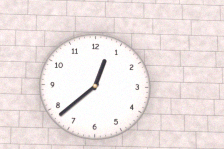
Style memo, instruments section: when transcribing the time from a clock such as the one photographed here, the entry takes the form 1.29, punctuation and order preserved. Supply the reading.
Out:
12.38
